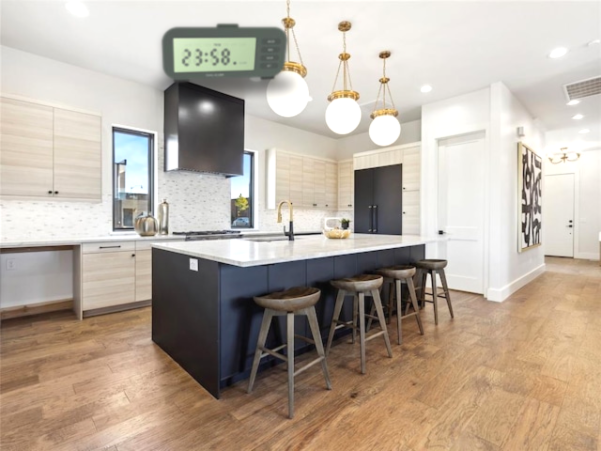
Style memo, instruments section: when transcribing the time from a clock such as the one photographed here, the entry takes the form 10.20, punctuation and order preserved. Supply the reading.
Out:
23.58
